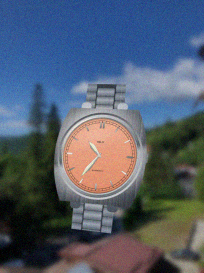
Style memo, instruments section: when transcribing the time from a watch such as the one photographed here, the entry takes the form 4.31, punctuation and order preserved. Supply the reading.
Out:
10.36
